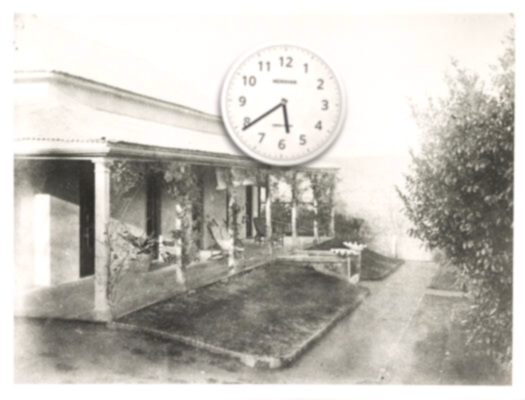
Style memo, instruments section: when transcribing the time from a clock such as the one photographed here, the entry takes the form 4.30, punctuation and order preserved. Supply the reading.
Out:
5.39
